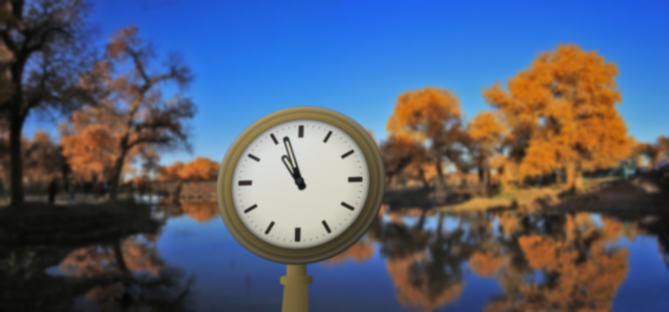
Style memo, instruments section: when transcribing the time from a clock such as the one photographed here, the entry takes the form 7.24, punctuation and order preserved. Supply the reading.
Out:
10.57
